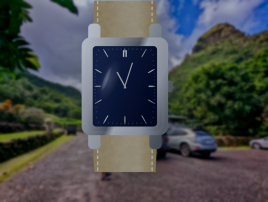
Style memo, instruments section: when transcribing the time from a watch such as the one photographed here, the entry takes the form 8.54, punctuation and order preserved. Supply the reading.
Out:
11.03
